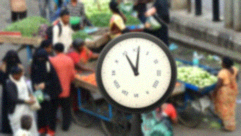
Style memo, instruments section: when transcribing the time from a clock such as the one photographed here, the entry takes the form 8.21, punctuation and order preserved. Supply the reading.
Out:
11.01
